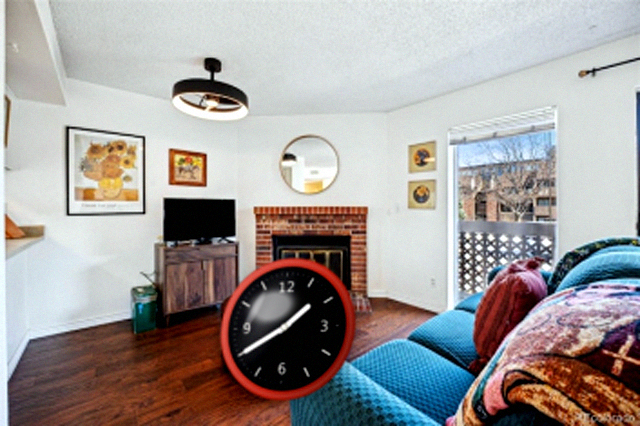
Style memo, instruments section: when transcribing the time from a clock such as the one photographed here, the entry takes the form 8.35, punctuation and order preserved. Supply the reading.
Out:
1.40
